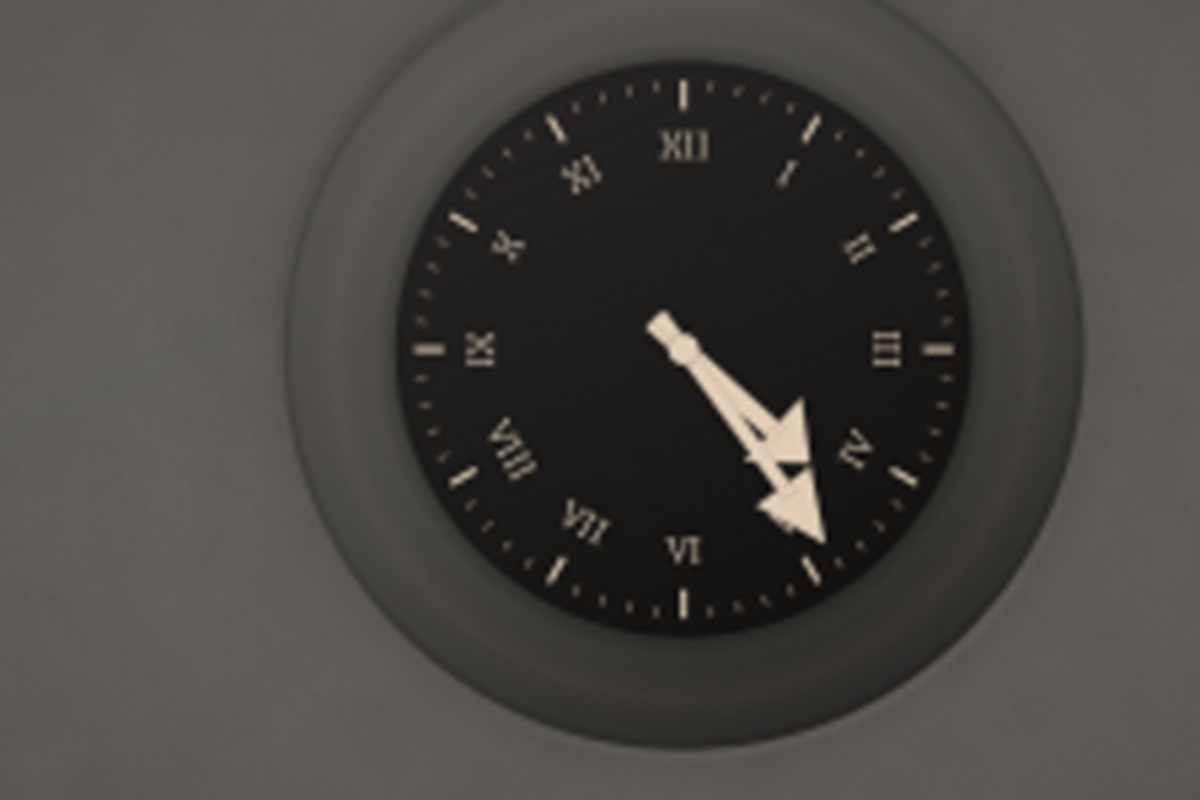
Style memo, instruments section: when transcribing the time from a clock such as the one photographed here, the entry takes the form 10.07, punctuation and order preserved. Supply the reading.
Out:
4.24
